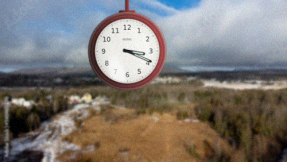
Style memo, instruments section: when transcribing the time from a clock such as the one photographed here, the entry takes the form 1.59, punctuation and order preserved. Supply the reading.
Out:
3.19
